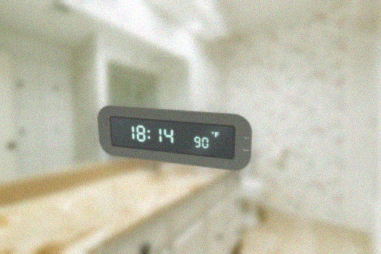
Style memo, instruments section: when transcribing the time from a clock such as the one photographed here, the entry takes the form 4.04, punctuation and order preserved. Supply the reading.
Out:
18.14
